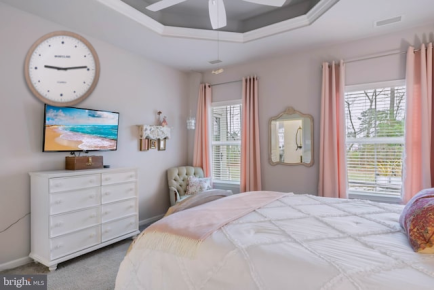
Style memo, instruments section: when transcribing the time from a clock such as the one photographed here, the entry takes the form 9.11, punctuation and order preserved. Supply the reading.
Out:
9.14
